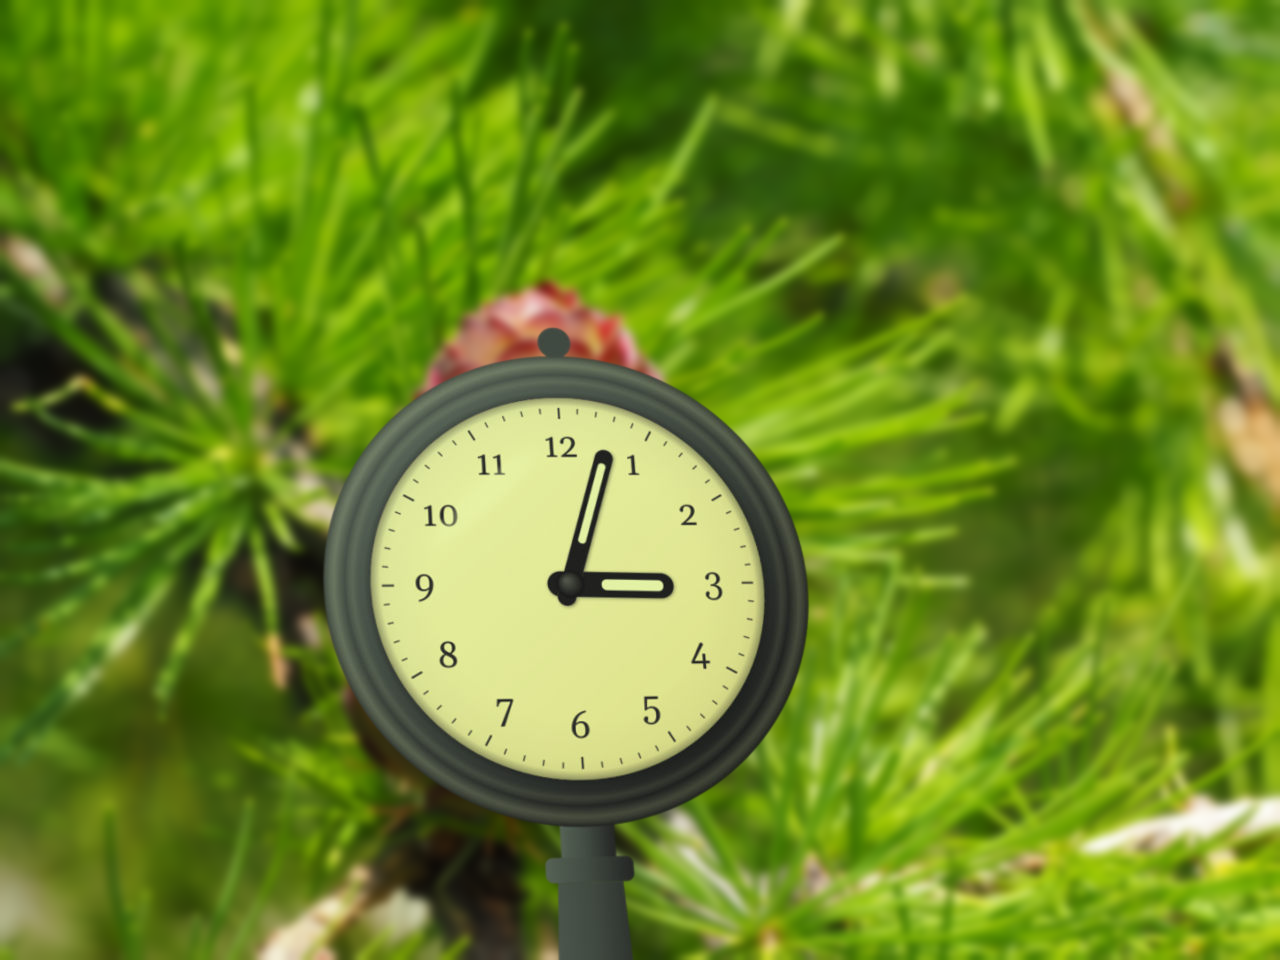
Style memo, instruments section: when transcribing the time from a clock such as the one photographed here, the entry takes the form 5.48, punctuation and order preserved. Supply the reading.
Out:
3.03
